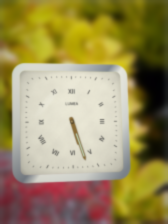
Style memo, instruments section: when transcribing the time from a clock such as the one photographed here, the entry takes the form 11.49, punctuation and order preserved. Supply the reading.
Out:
5.27
